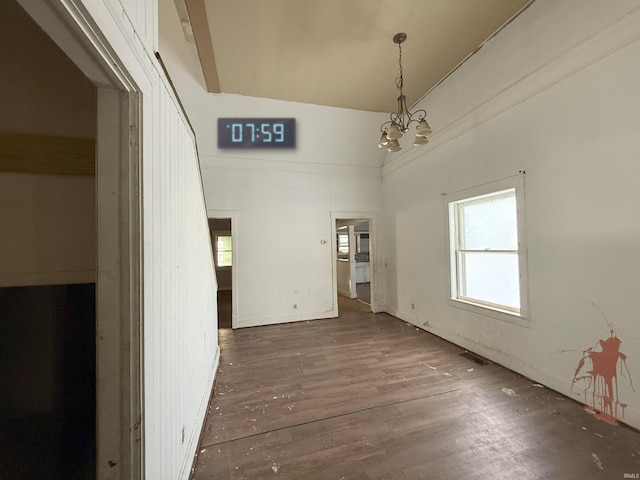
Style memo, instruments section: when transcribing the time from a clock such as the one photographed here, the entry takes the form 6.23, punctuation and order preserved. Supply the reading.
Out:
7.59
